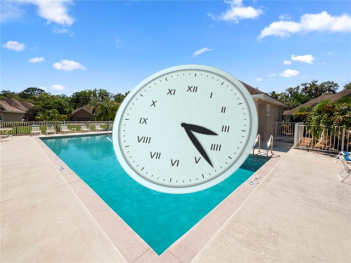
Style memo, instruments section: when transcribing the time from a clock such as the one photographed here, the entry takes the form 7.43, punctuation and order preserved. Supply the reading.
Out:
3.23
